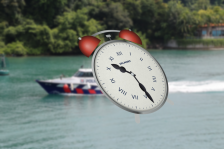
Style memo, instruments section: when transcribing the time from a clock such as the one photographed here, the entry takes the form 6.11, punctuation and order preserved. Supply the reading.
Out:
10.29
